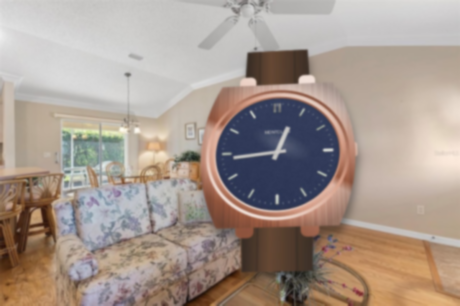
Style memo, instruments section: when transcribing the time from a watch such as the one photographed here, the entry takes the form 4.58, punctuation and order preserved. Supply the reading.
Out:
12.44
